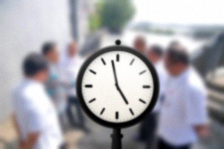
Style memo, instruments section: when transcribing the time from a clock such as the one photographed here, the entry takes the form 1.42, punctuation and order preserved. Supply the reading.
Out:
4.58
